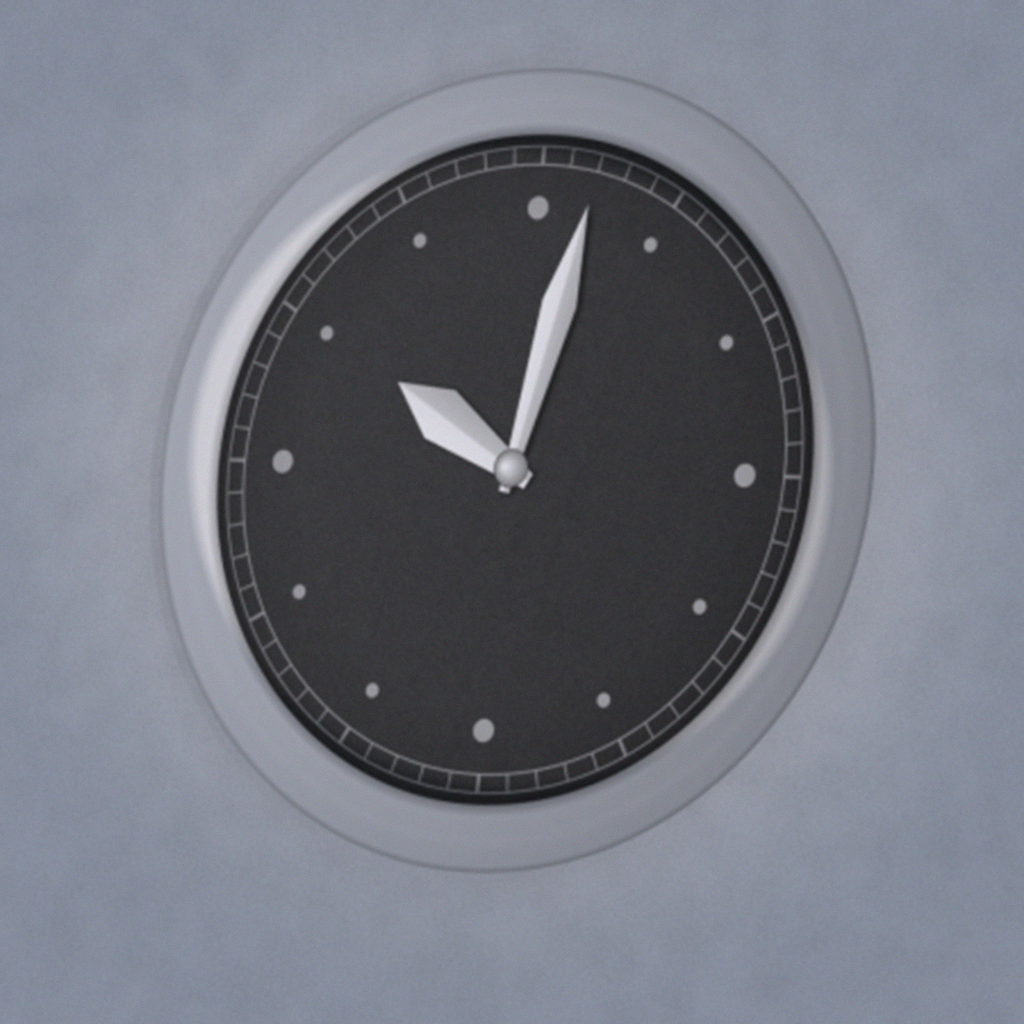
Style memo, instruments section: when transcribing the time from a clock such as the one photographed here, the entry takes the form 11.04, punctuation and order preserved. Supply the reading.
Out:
10.02
